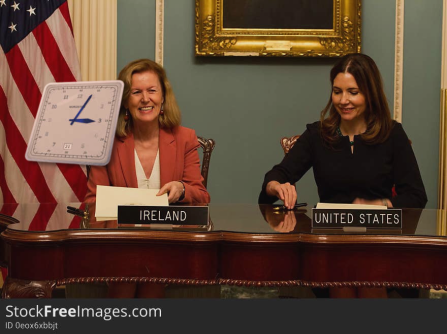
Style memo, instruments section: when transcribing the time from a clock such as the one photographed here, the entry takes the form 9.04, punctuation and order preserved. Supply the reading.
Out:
3.04
